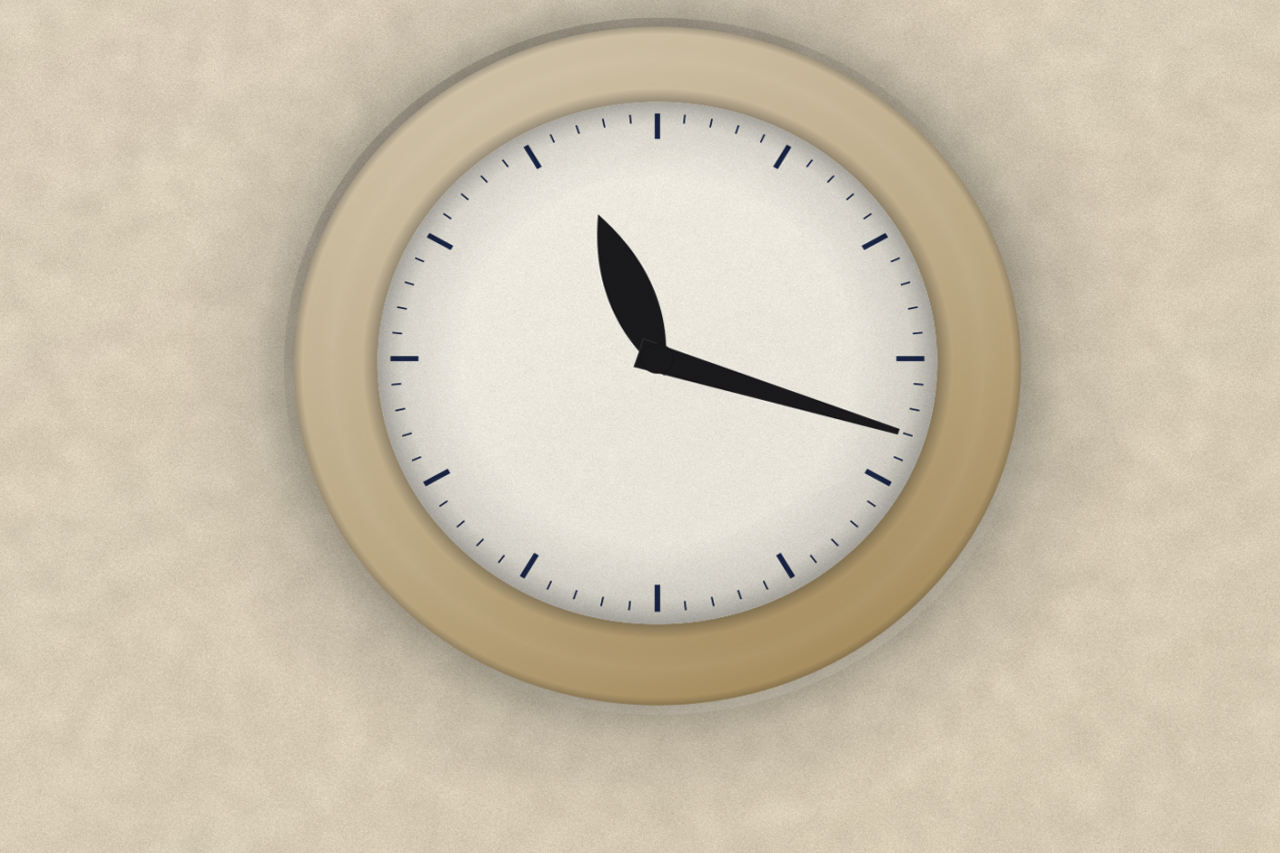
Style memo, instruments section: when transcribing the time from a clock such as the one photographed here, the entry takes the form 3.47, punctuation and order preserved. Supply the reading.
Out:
11.18
